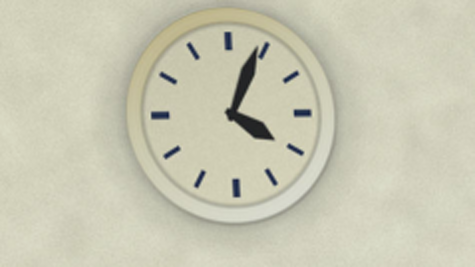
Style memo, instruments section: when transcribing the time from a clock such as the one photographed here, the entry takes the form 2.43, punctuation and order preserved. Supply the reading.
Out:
4.04
